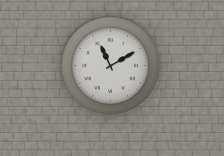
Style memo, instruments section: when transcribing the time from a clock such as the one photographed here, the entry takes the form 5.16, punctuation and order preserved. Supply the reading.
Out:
11.10
